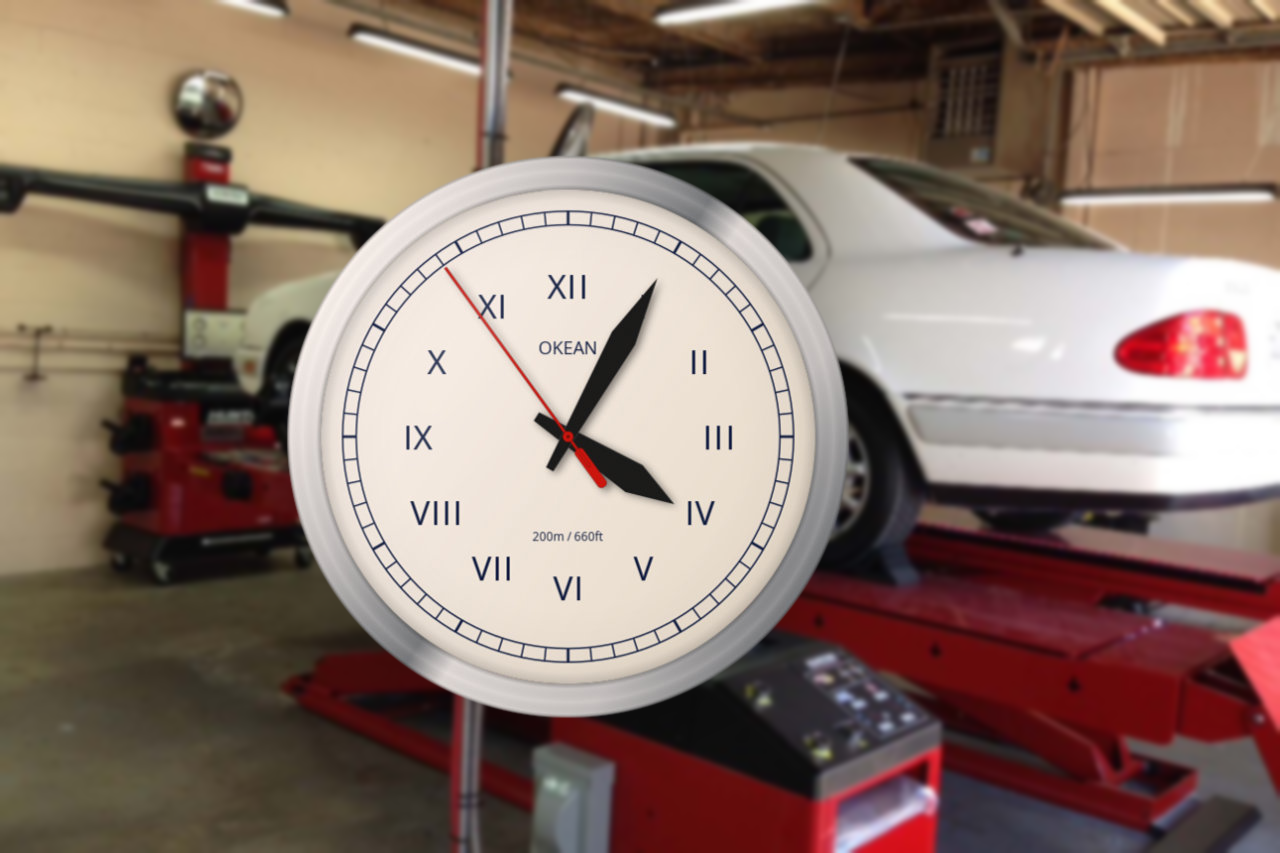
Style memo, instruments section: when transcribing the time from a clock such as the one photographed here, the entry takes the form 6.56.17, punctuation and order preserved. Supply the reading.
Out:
4.04.54
